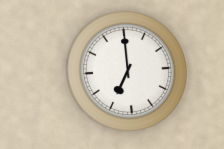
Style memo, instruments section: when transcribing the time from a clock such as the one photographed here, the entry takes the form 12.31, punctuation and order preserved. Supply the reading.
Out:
7.00
